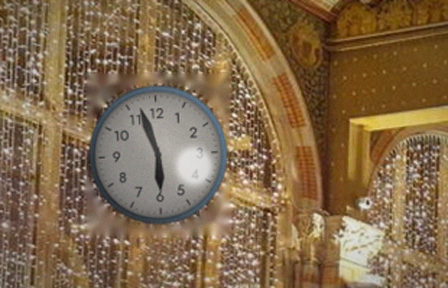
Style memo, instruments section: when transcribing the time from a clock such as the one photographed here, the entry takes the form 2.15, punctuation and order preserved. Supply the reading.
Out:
5.57
